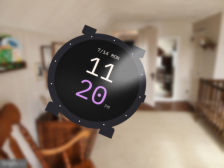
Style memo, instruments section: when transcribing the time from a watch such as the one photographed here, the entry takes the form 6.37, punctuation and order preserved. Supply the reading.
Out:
11.20
